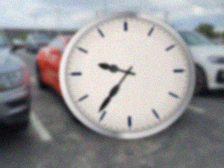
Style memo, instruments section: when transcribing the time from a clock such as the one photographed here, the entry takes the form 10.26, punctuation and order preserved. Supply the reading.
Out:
9.36
